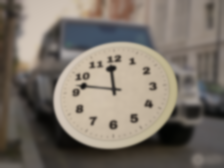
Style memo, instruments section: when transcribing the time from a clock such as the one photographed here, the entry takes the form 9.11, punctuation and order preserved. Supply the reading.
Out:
11.47
